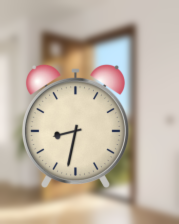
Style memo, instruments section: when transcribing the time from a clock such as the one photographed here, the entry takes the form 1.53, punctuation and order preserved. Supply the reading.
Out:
8.32
